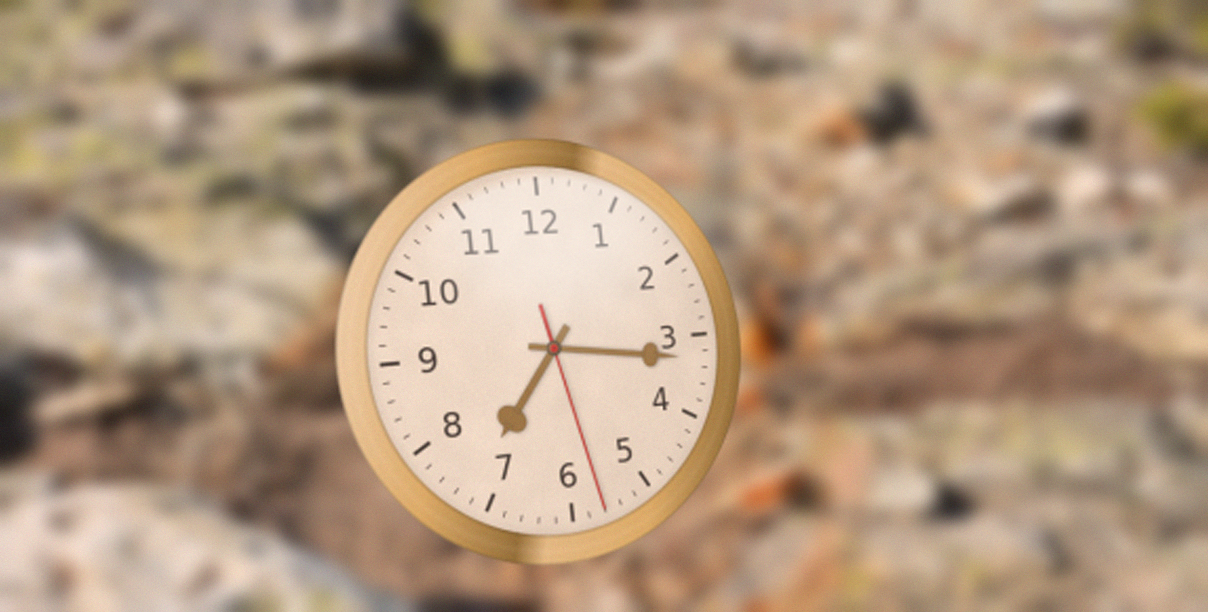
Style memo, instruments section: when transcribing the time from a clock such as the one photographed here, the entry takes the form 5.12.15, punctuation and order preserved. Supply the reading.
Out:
7.16.28
